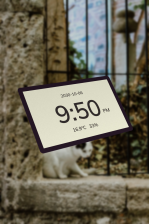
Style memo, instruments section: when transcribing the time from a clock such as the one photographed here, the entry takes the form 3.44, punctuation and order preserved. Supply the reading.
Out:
9.50
